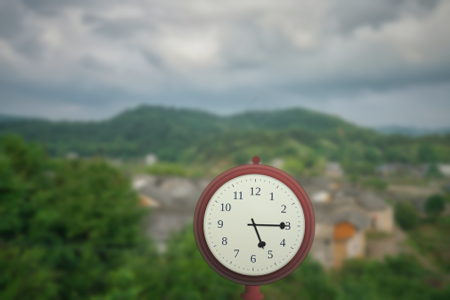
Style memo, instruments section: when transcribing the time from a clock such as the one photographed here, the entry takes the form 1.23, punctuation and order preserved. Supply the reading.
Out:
5.15
